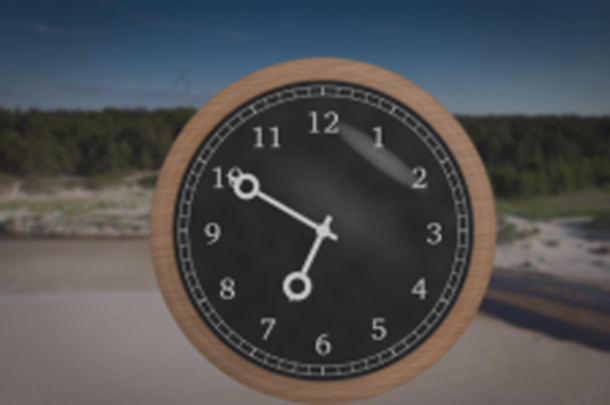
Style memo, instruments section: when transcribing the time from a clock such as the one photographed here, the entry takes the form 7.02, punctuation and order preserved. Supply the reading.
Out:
6.50
